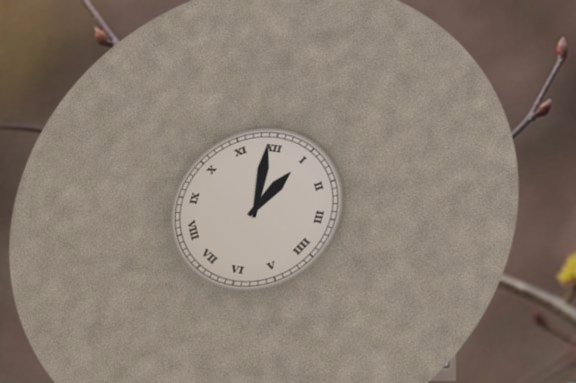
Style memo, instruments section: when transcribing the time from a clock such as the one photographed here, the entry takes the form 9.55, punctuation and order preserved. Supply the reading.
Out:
12.59
